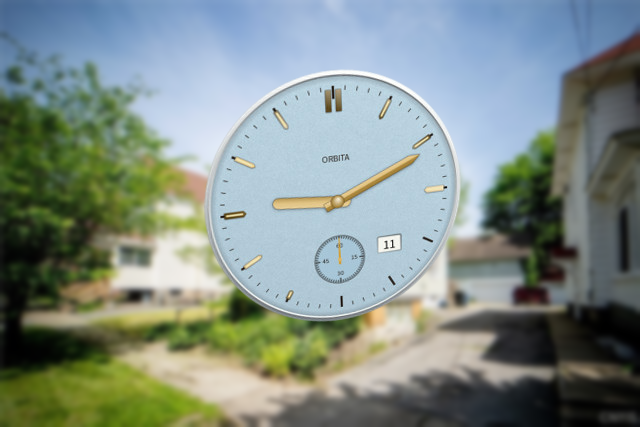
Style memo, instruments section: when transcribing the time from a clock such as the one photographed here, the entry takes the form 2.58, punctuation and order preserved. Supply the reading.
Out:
9.11
